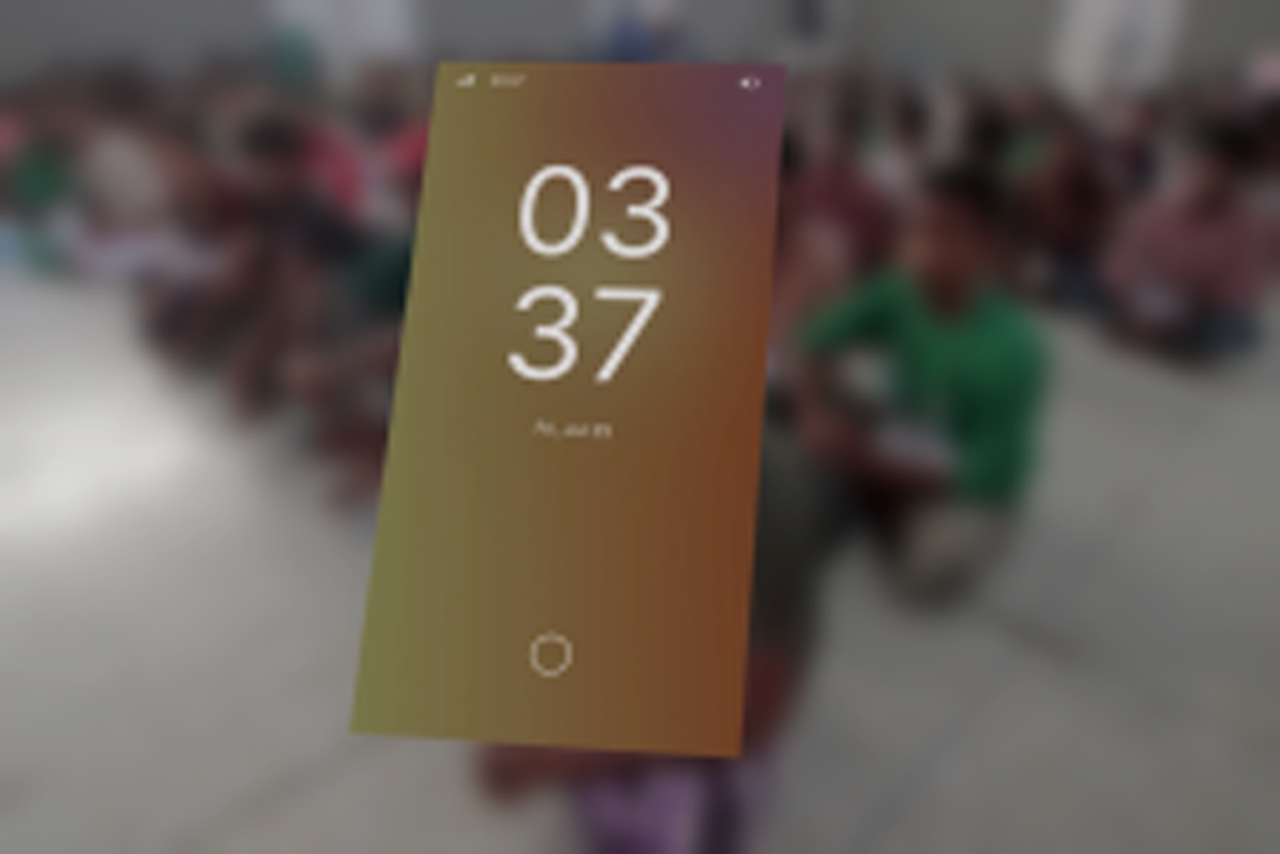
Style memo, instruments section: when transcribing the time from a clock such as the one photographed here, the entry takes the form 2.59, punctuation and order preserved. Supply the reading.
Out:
3.37
